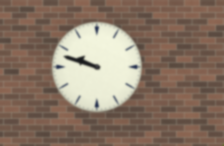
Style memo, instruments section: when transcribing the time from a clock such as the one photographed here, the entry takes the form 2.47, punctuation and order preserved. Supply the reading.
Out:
9.48
